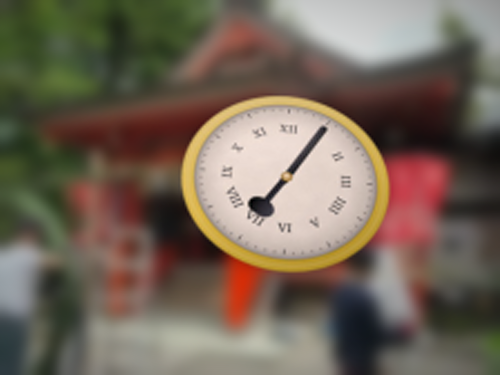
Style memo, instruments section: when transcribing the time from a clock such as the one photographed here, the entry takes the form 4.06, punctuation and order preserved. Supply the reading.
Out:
7.05
